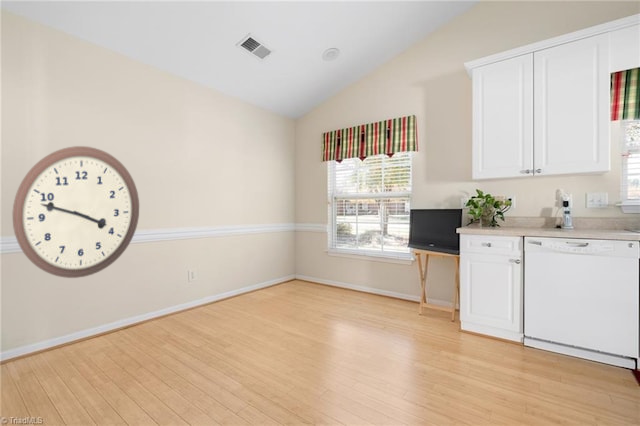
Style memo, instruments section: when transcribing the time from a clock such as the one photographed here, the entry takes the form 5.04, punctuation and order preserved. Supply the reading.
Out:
3.48
